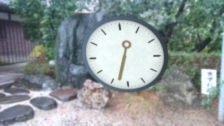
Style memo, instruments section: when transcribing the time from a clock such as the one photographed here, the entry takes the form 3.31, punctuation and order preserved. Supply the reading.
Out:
12.33
